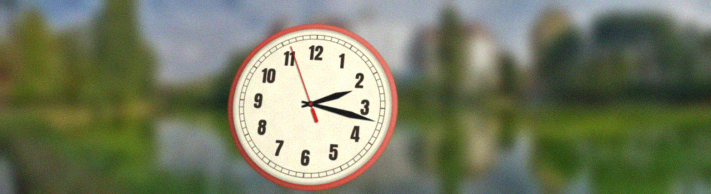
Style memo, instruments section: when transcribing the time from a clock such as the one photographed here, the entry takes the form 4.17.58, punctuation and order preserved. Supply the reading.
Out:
2.16.56
